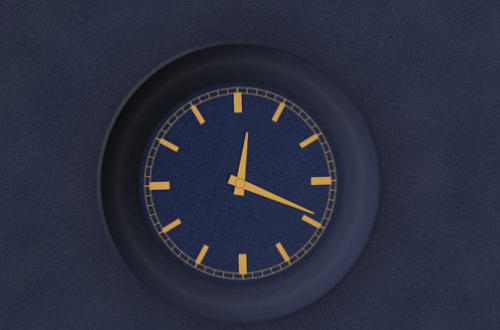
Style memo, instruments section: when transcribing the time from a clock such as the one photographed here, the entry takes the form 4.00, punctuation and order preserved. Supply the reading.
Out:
12.19
